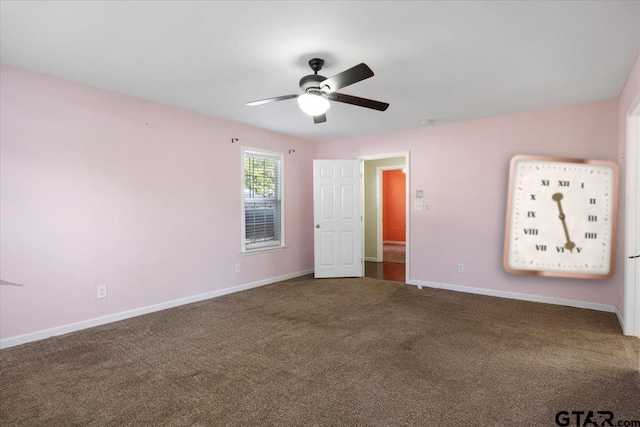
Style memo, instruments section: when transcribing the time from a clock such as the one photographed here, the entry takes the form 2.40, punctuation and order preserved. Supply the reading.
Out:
11.27
